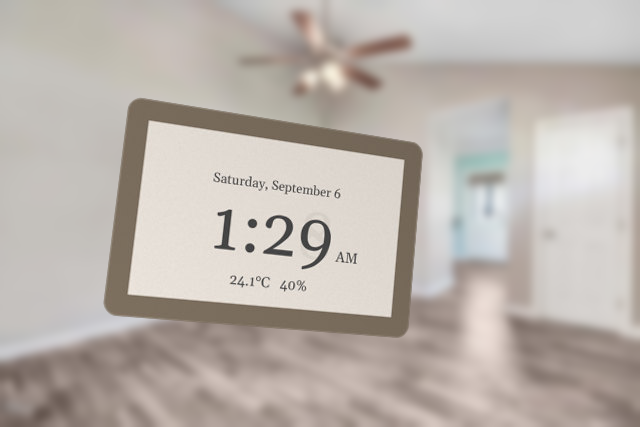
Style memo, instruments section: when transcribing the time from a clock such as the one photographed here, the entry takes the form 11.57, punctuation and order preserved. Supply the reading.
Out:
1.29
